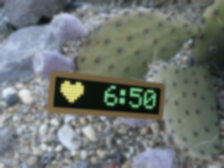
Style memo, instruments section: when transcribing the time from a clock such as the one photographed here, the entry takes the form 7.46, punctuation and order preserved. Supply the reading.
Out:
6.50
